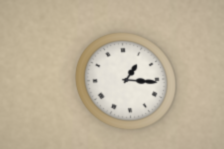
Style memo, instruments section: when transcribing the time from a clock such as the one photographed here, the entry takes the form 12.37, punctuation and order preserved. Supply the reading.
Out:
1.16
